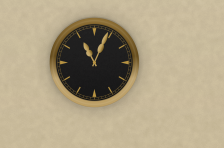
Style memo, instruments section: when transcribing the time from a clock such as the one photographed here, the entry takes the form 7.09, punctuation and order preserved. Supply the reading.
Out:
11.04
